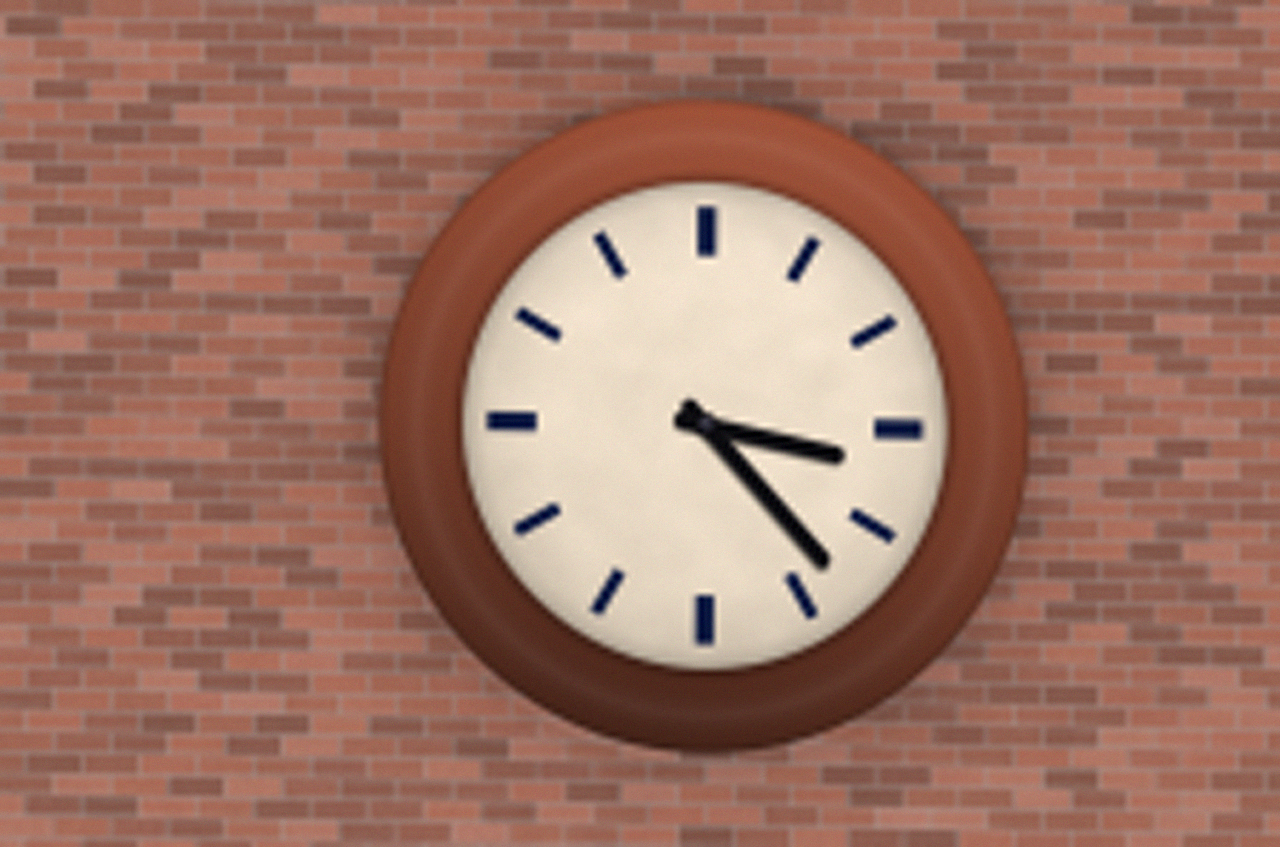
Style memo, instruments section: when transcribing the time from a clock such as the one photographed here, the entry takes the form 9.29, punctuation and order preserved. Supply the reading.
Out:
3.23
